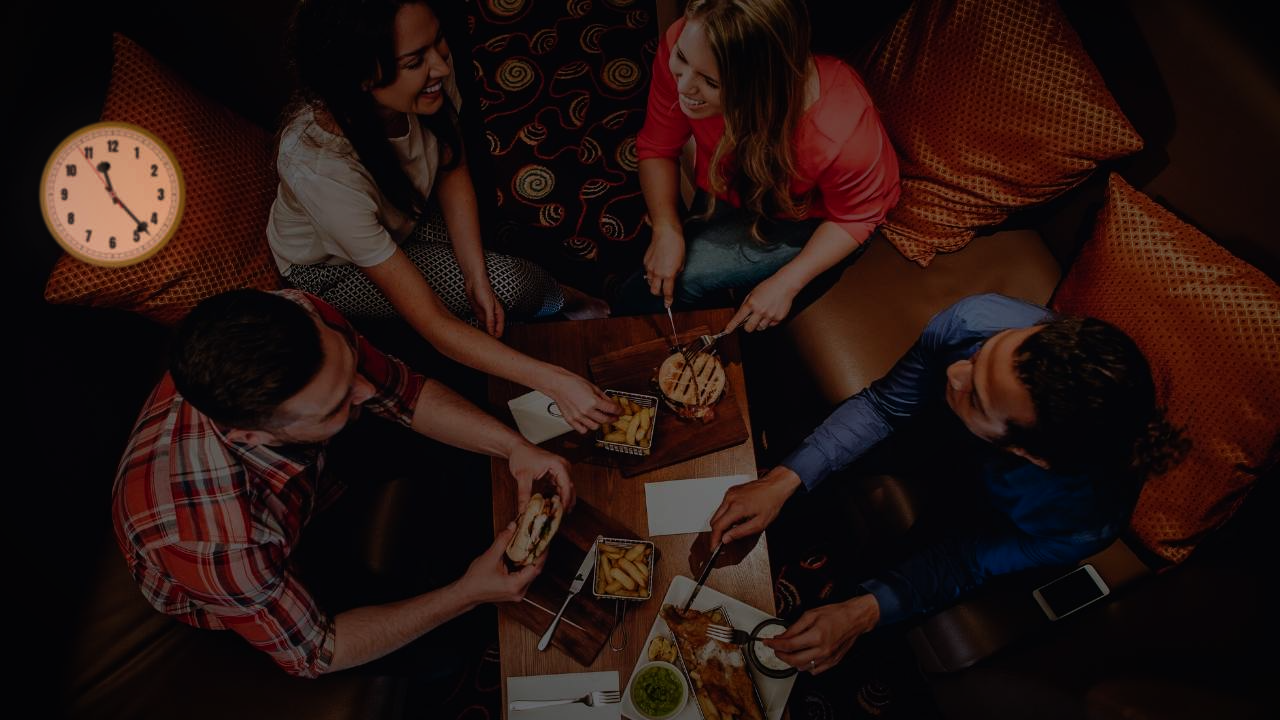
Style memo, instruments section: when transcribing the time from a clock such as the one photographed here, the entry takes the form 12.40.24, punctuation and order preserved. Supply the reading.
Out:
11.22.54
